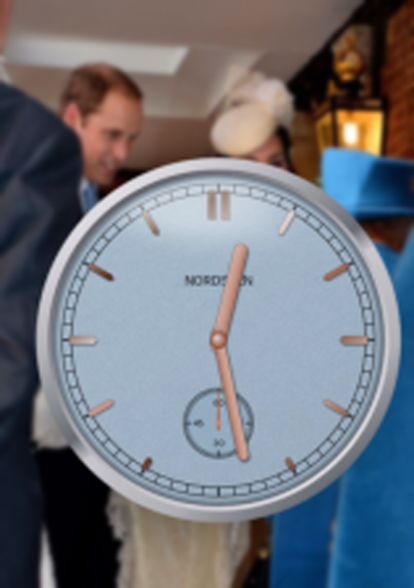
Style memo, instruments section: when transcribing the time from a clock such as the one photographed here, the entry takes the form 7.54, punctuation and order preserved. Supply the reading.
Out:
12.28
